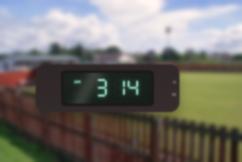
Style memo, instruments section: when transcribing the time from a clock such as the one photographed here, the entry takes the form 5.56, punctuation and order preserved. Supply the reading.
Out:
3.14
